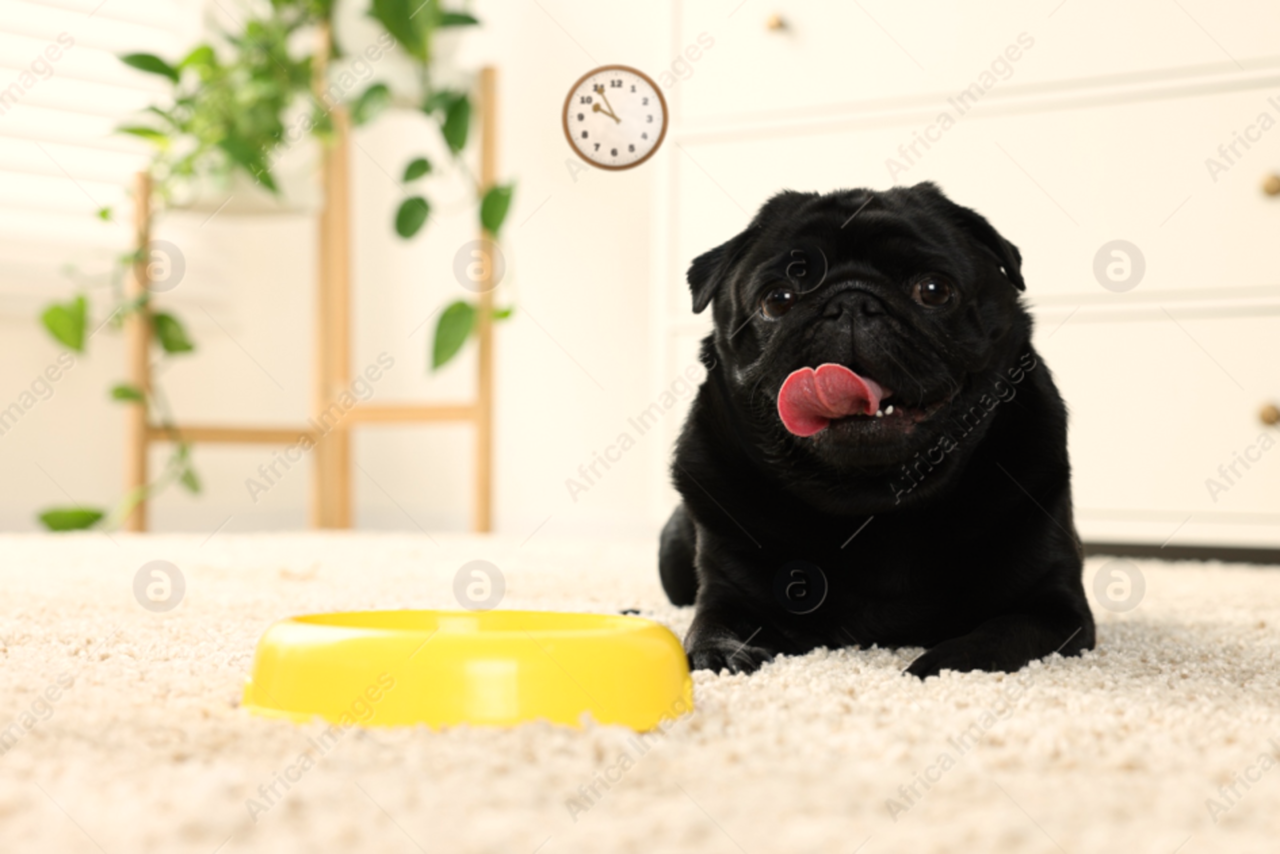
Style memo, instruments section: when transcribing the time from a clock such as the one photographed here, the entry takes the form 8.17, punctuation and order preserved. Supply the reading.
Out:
9.55
